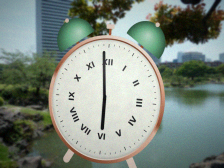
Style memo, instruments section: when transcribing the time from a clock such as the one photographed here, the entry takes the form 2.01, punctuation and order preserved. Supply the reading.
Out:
5.59
